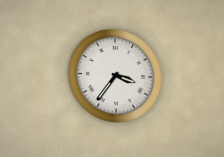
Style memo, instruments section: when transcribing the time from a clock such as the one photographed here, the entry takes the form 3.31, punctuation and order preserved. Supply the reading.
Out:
3.36
